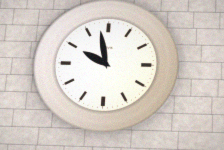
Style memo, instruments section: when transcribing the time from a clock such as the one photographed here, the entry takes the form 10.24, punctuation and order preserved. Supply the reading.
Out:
9.58
